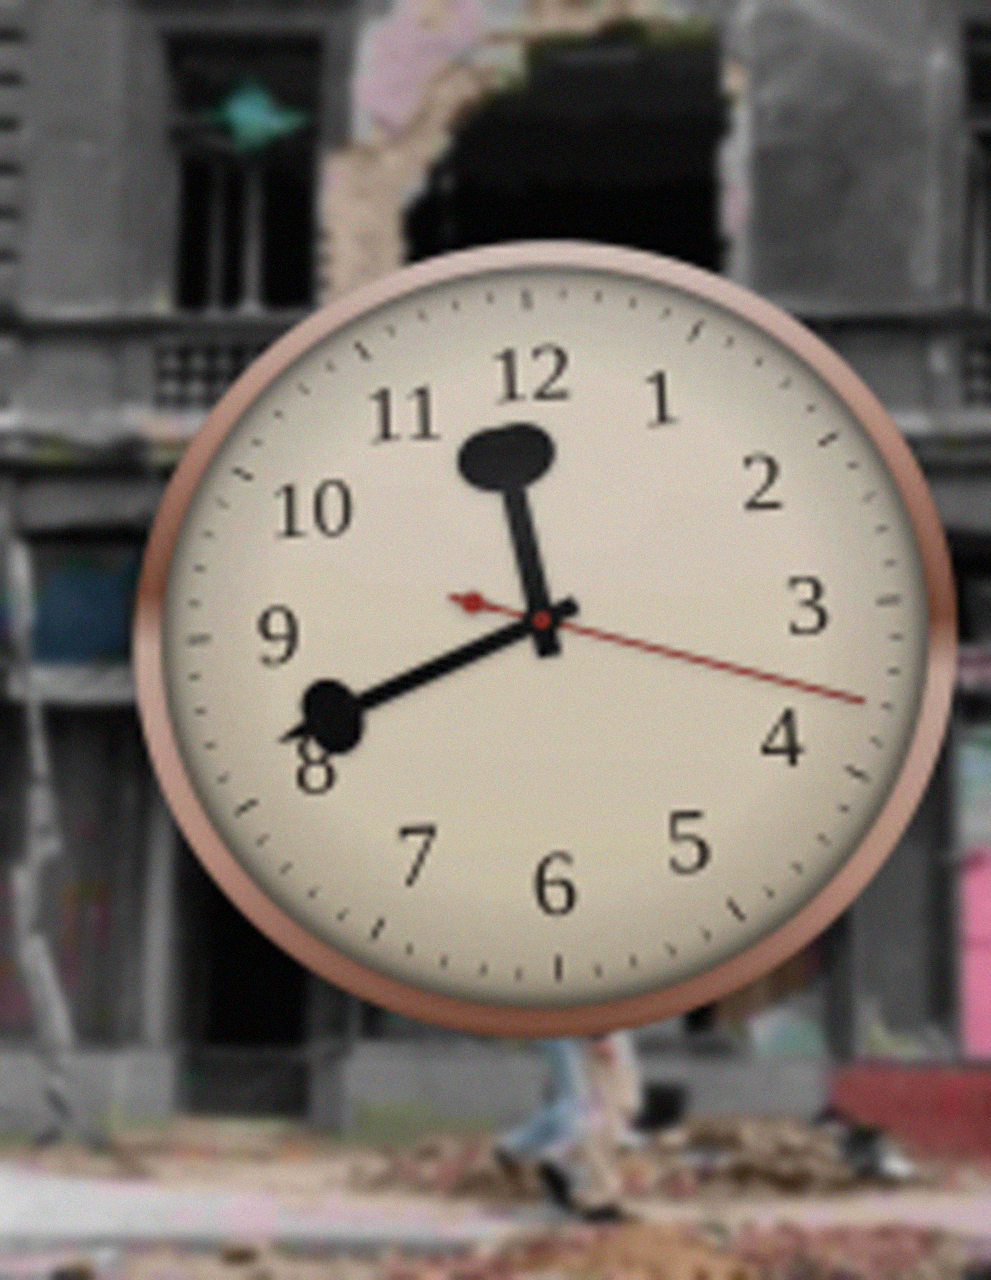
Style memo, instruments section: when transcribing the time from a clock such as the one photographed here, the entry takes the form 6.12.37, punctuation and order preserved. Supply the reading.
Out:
11.41.18
